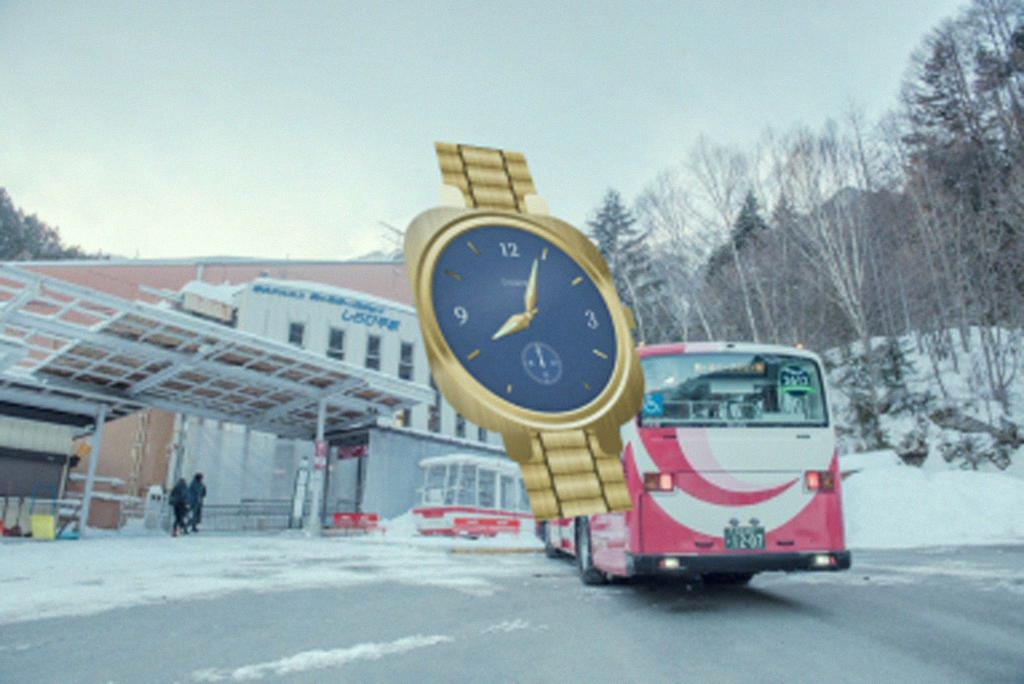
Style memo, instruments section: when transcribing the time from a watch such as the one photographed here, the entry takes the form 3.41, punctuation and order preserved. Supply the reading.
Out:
8.04
